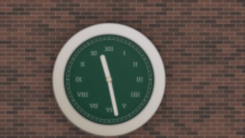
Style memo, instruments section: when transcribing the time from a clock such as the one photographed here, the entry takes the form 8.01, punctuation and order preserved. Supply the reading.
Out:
11.28
